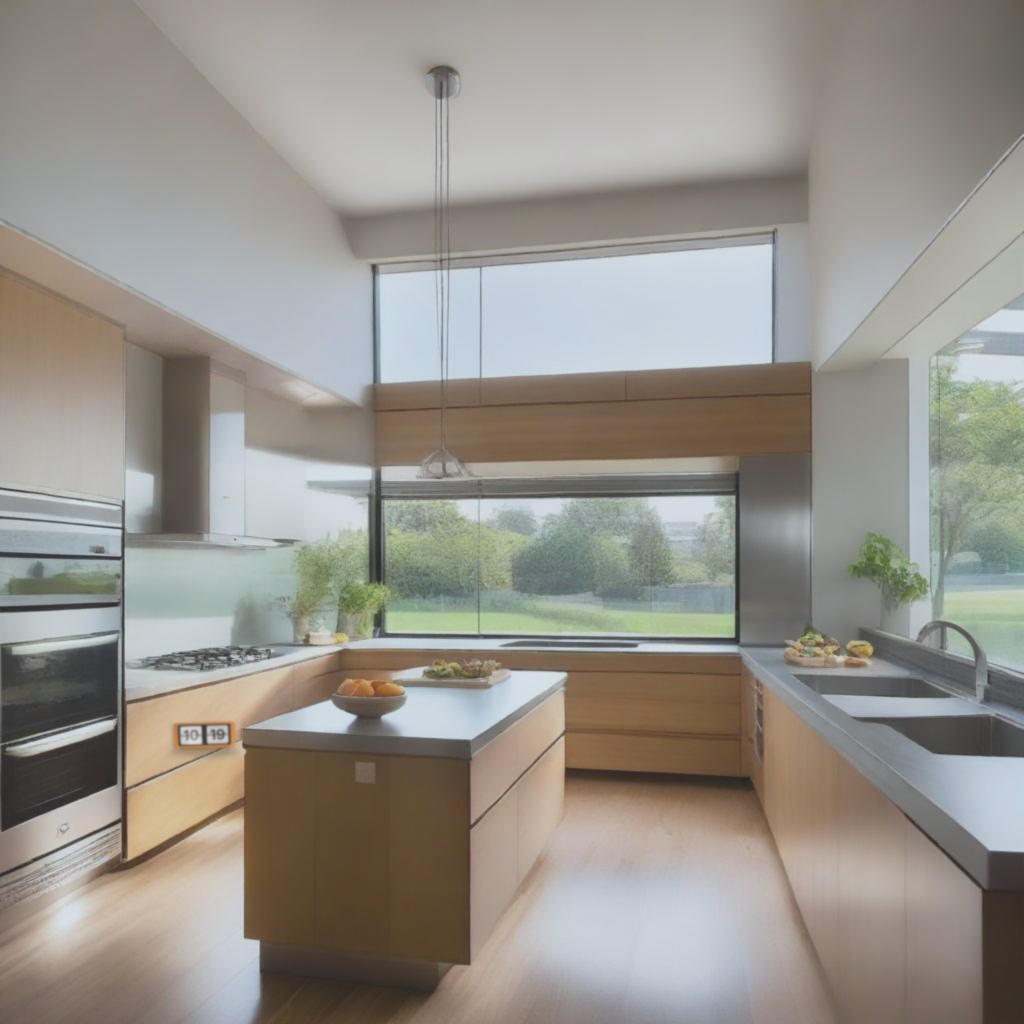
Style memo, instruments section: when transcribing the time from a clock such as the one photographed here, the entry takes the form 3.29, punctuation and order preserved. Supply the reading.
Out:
10.19
